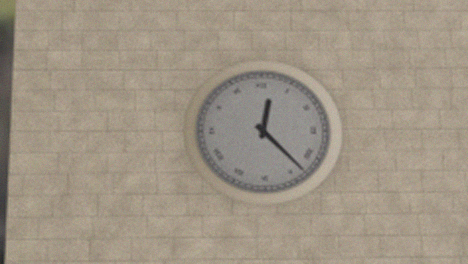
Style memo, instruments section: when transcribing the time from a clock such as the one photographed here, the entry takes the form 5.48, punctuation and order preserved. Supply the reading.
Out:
12.23
